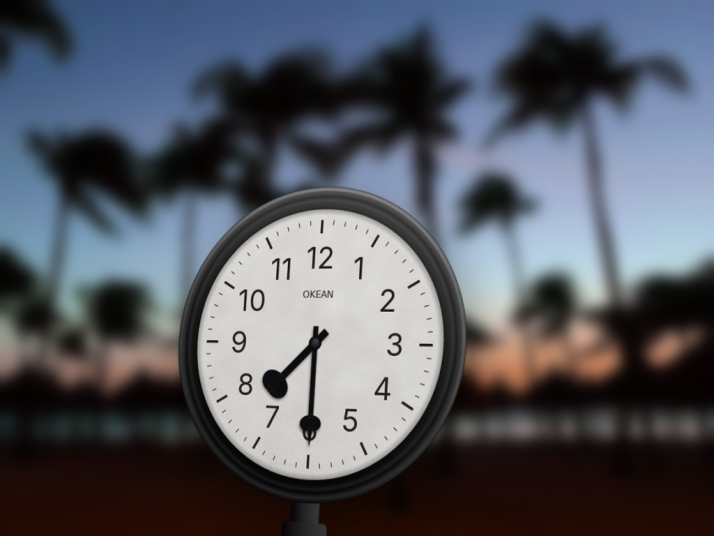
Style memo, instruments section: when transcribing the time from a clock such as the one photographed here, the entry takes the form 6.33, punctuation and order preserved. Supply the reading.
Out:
7.30
